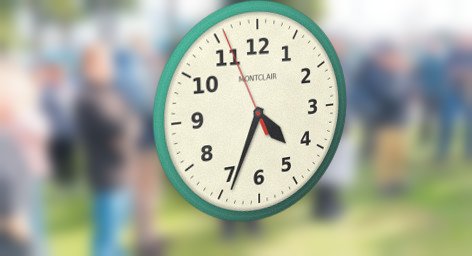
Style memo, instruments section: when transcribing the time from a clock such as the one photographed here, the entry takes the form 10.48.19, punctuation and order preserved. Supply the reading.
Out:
4.33.56
